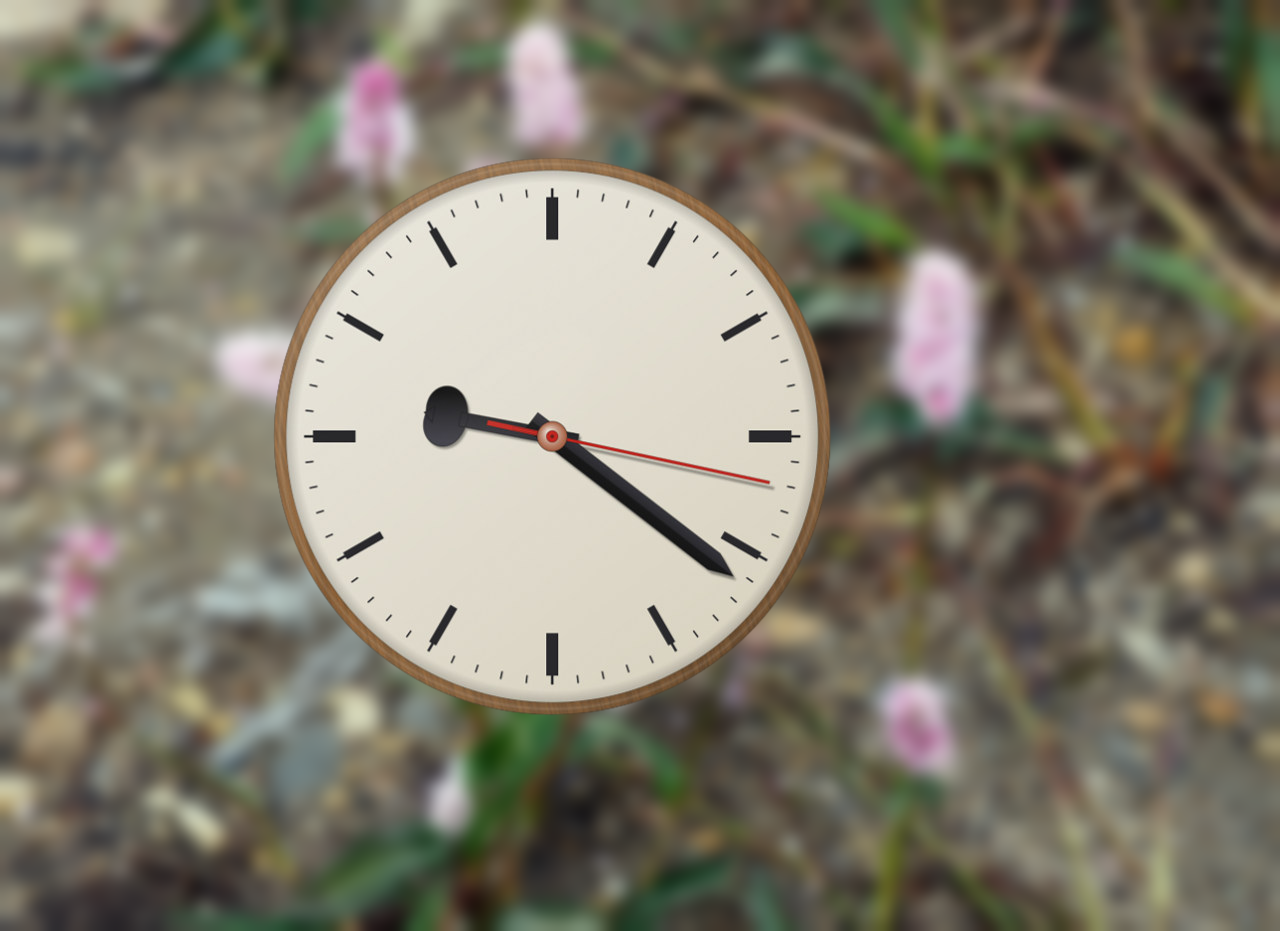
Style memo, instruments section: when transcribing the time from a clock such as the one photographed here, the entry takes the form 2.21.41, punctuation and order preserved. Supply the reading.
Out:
9.21.17
